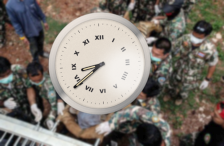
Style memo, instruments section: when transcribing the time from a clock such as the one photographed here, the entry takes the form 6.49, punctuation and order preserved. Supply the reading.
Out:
8.39
